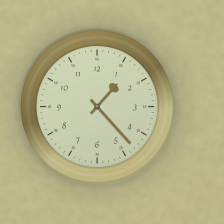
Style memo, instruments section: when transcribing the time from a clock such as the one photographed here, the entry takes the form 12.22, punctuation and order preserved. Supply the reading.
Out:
1.23
